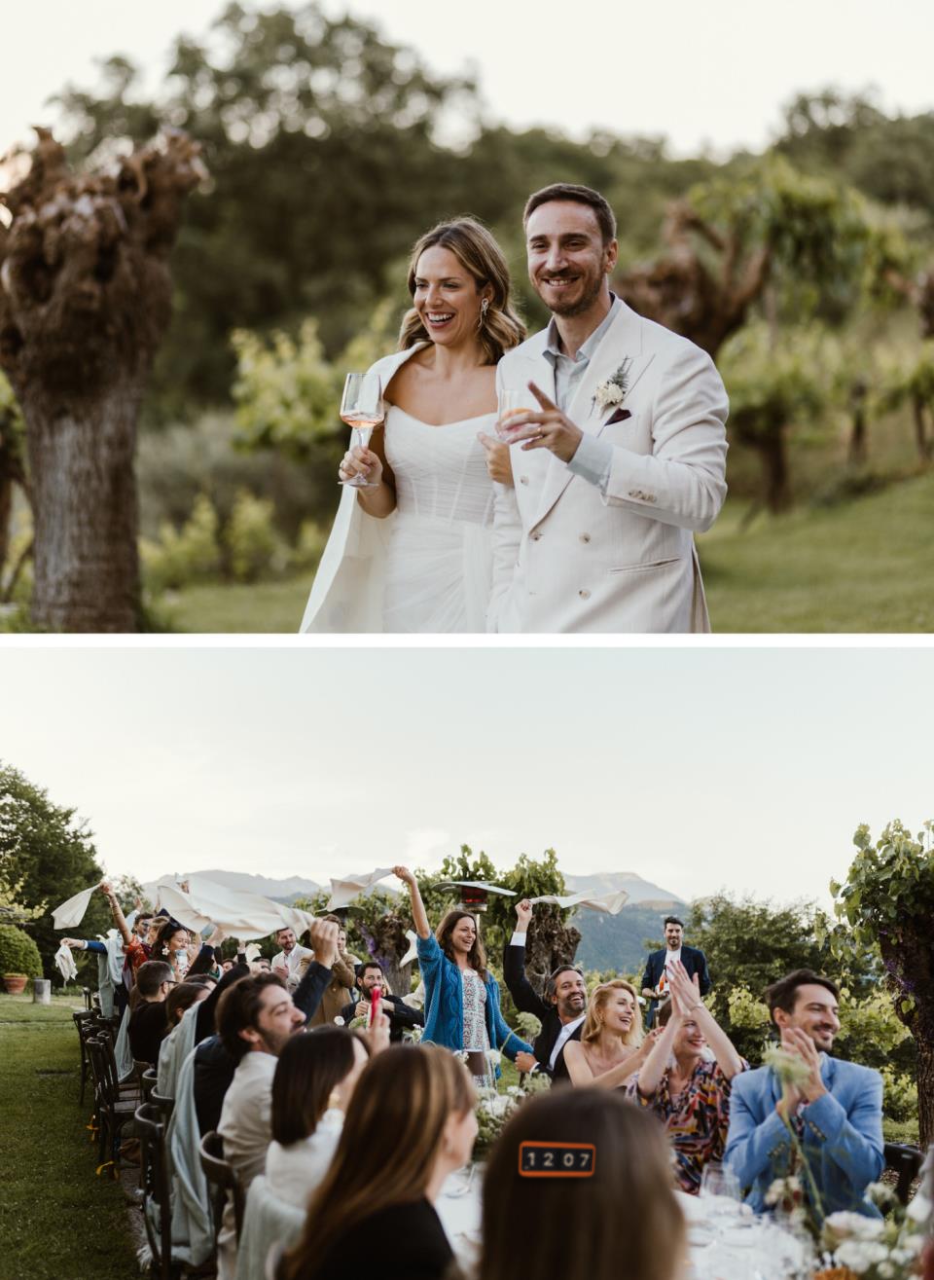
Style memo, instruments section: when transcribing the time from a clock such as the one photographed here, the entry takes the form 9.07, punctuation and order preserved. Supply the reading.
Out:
12.07
